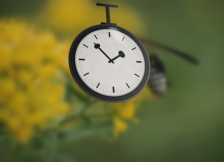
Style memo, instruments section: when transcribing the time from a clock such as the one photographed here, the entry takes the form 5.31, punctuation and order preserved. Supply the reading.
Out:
1.53
